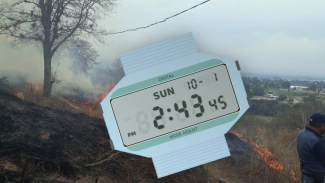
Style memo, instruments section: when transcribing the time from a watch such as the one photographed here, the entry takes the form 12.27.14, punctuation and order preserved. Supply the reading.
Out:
2.43.45
